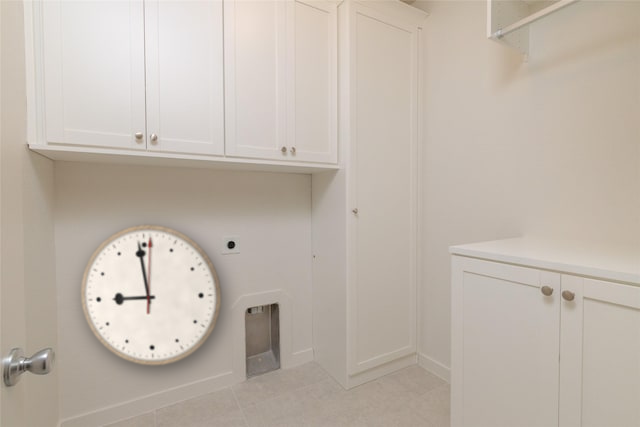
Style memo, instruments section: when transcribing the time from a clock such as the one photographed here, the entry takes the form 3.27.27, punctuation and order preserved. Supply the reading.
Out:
8.59.01
